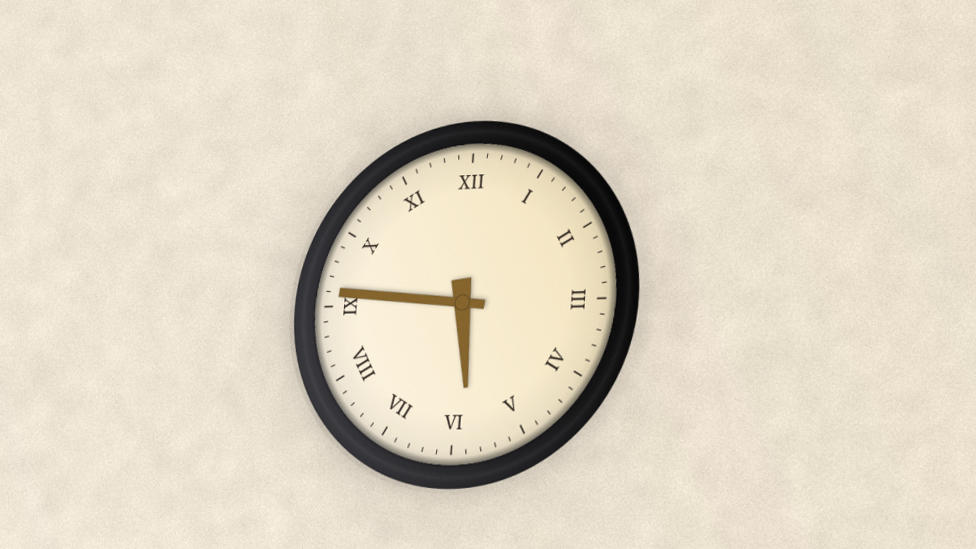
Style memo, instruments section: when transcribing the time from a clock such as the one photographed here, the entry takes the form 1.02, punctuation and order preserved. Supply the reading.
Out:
5.46
